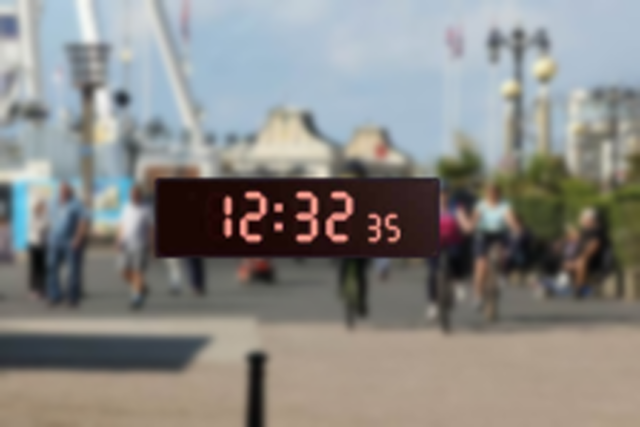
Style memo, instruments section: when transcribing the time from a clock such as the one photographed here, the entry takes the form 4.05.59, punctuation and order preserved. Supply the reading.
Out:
12.32.35
